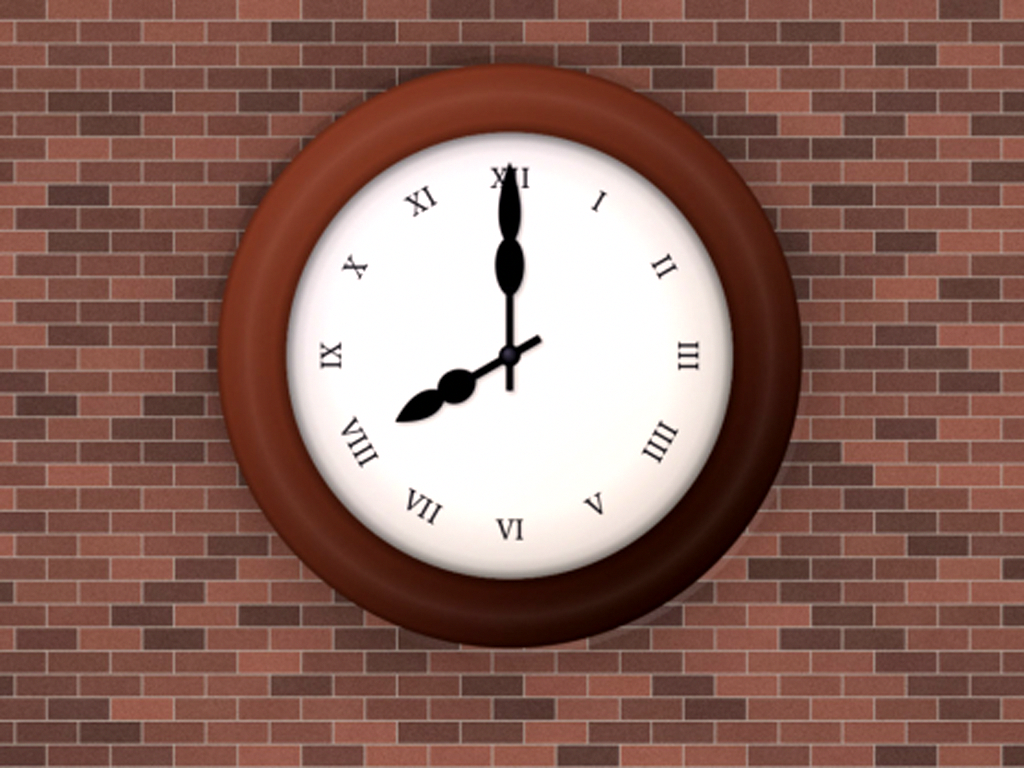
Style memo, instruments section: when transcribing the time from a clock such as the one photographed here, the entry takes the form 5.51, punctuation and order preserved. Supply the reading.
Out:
8.00
